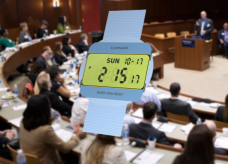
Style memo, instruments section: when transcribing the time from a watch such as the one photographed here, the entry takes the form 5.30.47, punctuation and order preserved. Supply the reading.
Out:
2.15.17
